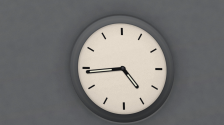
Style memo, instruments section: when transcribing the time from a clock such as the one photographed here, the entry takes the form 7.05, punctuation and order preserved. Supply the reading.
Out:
4.44
